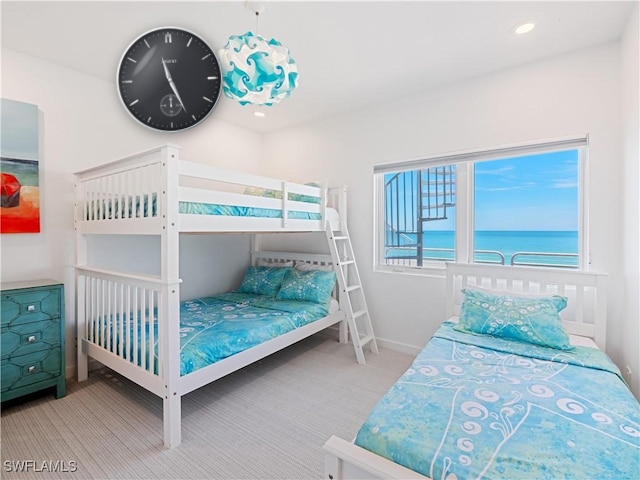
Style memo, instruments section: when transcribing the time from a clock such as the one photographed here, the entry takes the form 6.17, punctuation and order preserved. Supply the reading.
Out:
11.26
